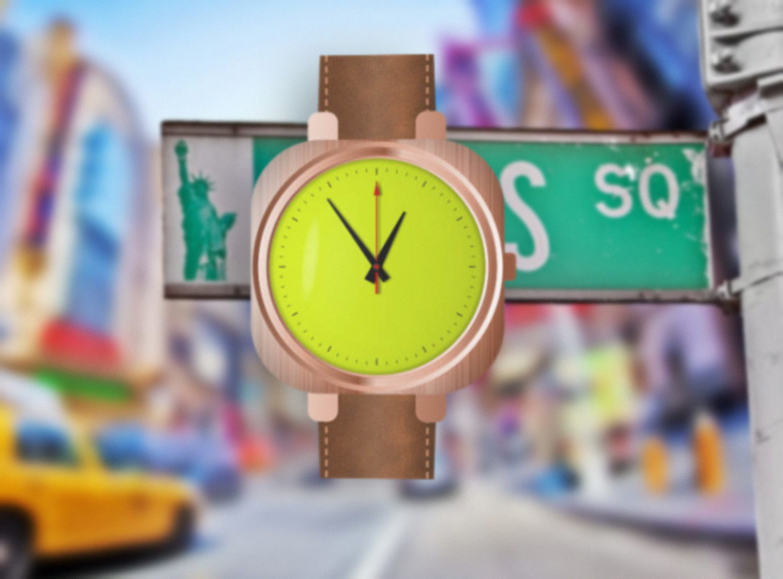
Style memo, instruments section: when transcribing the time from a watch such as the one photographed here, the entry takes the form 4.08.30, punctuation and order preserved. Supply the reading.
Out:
12.54.00
